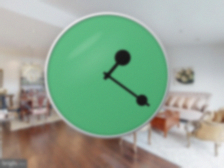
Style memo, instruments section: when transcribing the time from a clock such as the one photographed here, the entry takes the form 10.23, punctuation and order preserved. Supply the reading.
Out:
1.21
